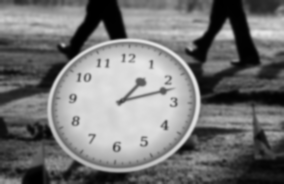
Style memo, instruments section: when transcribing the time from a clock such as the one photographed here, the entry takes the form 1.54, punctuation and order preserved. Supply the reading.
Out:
1.12
